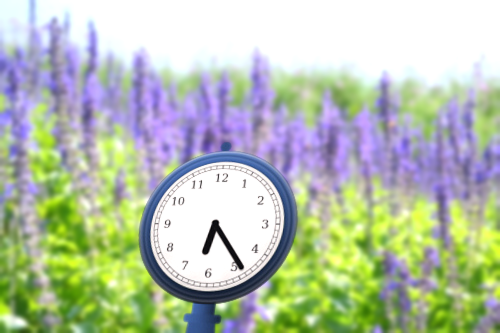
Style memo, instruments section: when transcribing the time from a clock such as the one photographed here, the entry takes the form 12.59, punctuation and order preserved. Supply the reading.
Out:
6.24
